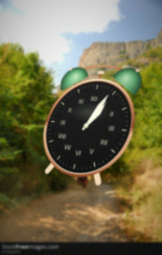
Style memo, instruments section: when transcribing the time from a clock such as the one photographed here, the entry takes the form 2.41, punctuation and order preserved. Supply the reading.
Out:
1.04
